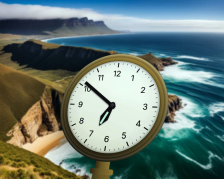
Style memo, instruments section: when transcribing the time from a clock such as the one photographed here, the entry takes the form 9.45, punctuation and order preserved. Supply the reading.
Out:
6.51
